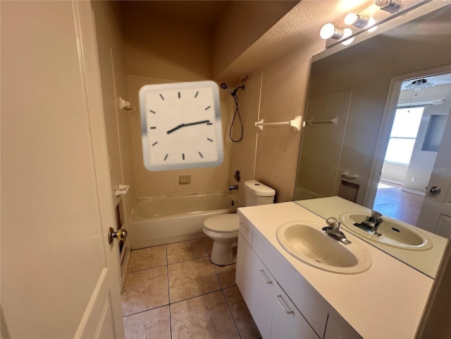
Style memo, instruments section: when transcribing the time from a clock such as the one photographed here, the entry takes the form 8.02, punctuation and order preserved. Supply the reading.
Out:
8.14
